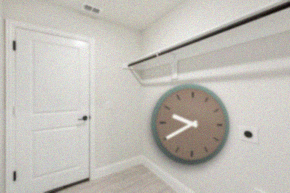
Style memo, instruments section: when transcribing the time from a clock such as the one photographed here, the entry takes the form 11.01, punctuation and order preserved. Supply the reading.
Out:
9.40
